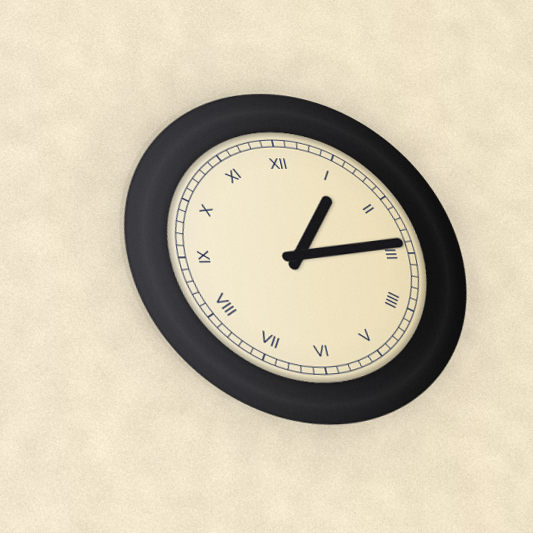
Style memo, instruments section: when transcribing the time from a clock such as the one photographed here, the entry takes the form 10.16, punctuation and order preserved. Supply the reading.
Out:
1.14
